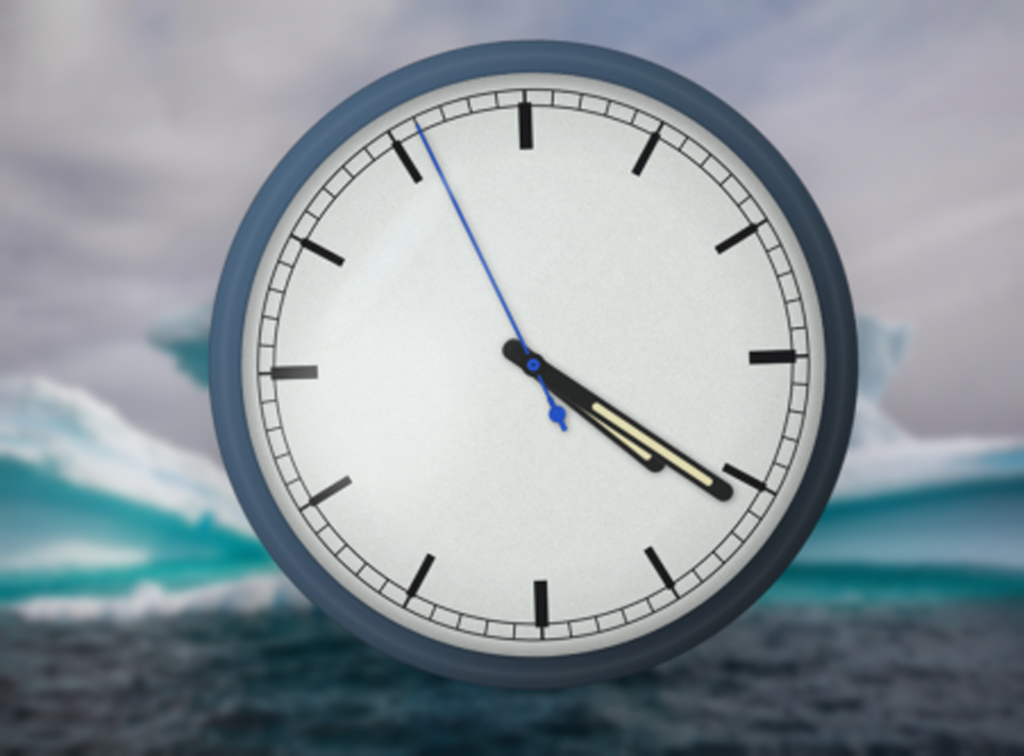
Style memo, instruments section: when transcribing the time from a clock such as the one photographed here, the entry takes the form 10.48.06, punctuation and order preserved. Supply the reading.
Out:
4.20.56
